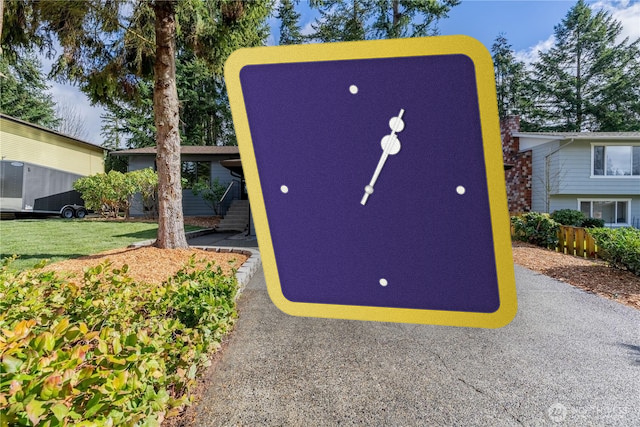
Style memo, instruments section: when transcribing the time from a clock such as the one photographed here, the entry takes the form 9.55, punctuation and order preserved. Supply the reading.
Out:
1.05
